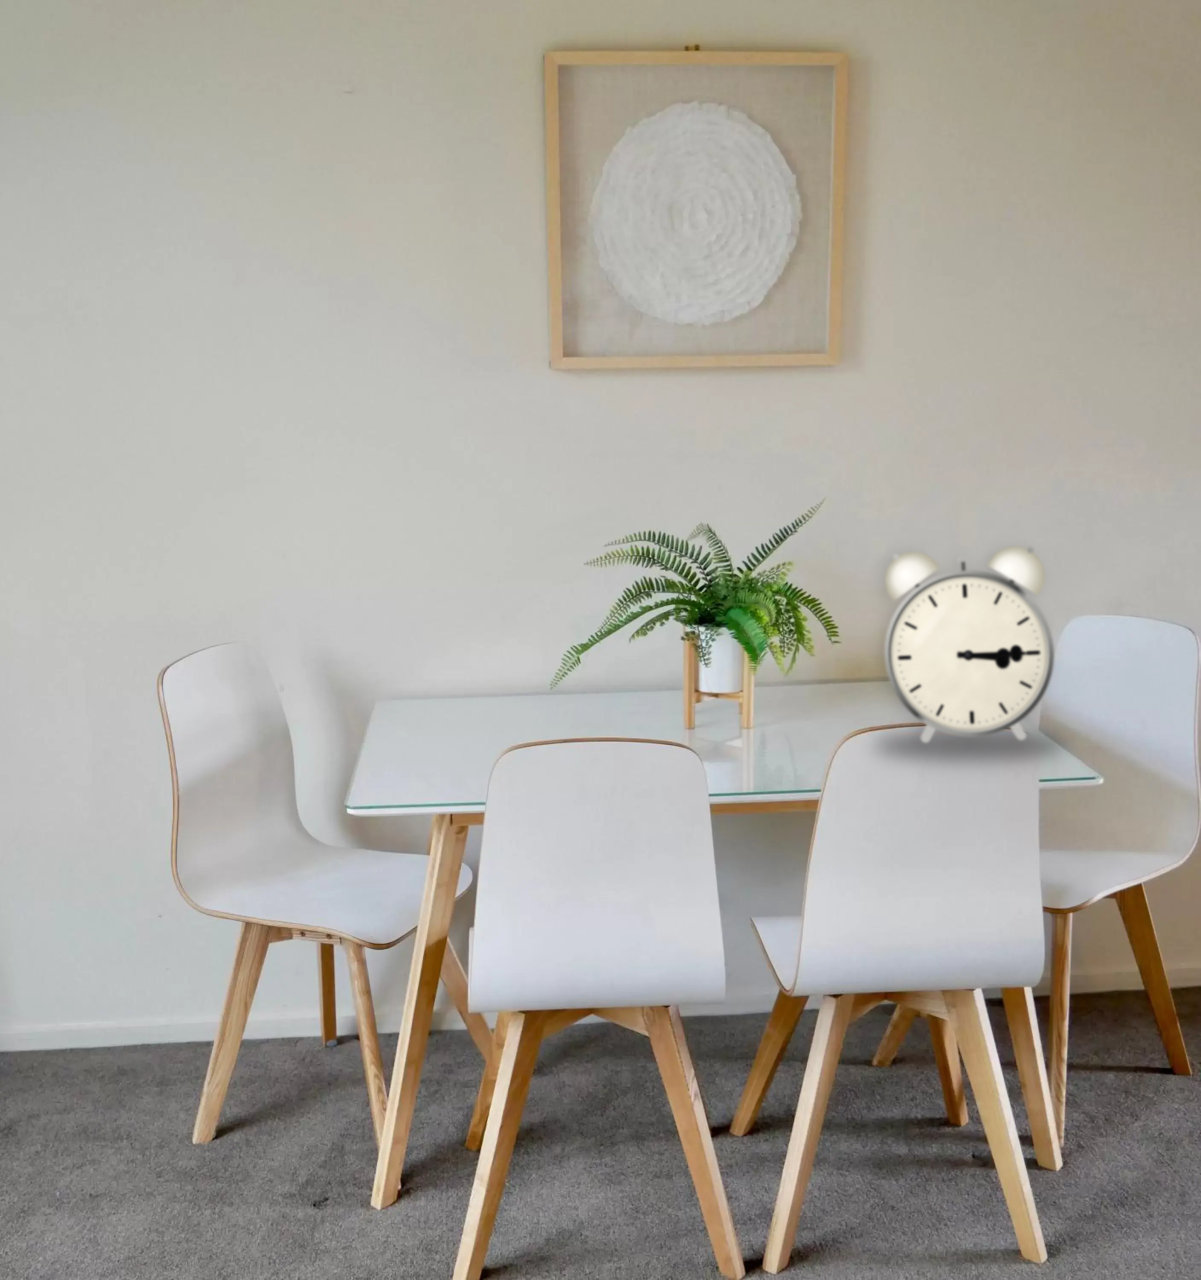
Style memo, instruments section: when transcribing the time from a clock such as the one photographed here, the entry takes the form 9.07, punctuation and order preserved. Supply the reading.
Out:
3.15
